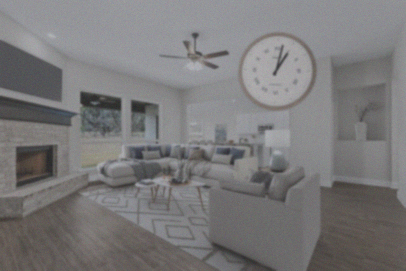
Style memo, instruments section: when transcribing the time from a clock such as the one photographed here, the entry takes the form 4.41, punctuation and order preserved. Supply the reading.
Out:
1.02
